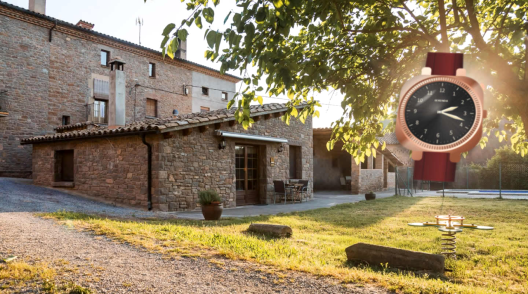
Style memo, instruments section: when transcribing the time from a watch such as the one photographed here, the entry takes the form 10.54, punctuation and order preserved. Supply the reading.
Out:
2.18
